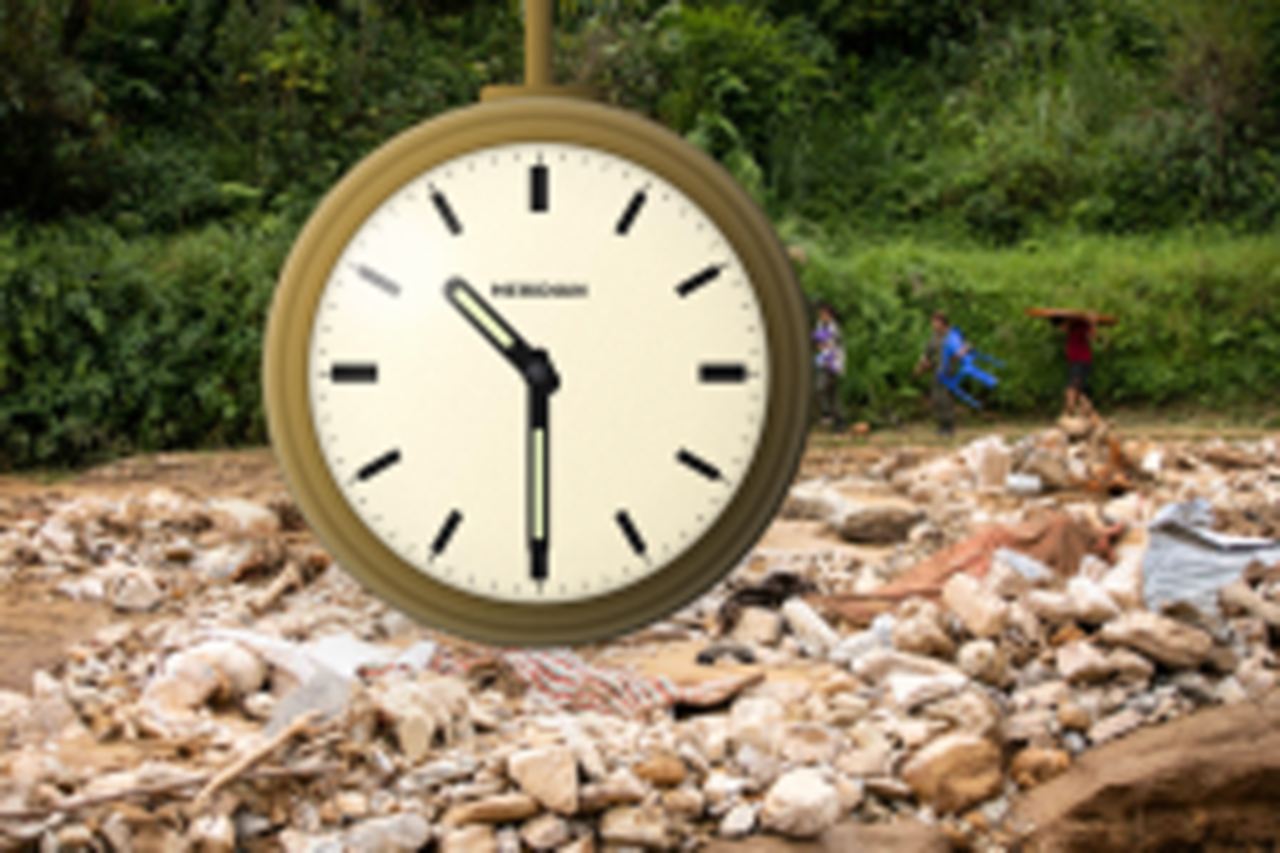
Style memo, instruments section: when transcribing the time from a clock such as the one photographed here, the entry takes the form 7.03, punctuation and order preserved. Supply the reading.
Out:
10.30
